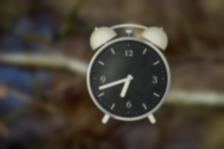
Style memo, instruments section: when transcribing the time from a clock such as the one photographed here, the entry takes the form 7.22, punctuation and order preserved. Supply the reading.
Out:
6.42
